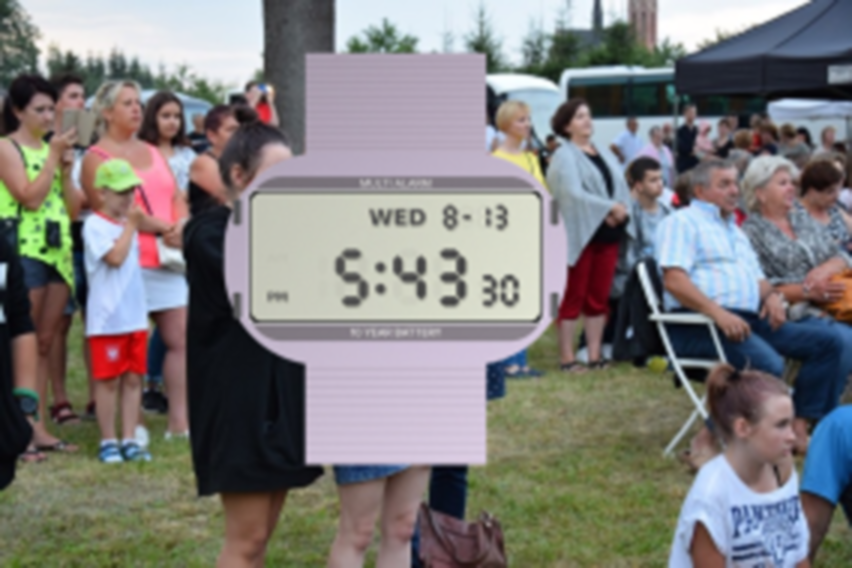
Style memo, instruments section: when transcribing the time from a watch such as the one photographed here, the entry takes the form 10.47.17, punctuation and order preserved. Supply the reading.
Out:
5.43.30
